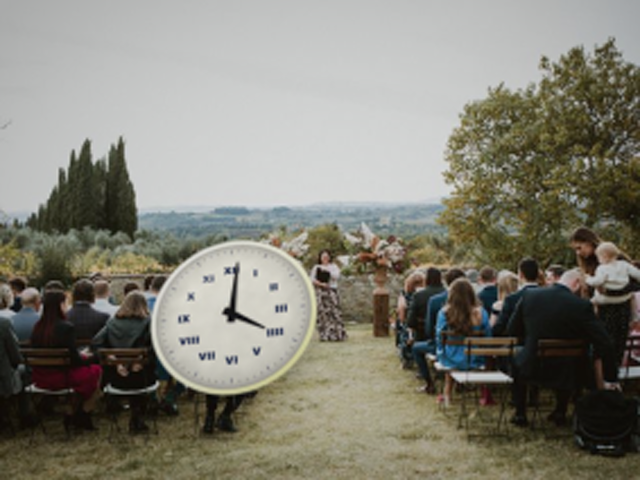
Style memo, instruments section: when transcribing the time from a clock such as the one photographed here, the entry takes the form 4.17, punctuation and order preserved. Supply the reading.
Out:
4.01
